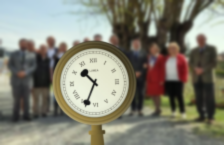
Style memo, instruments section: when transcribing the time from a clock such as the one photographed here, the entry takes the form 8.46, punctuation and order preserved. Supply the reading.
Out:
10.34
